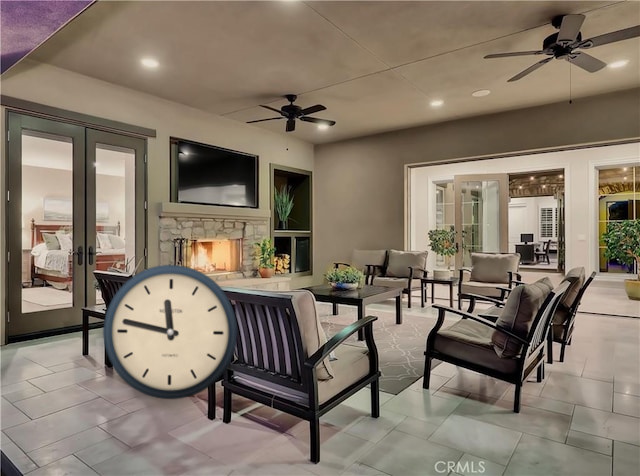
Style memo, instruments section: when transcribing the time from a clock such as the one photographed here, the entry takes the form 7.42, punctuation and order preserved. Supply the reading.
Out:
11.47
